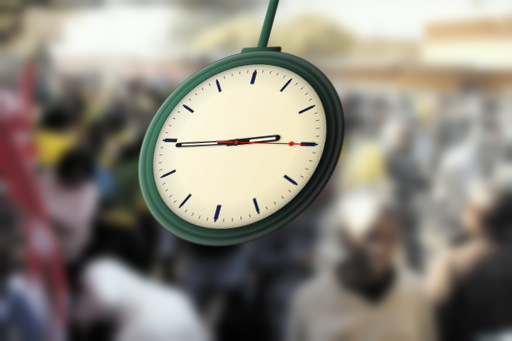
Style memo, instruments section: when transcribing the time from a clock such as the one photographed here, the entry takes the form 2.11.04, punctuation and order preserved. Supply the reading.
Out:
2.44.15
